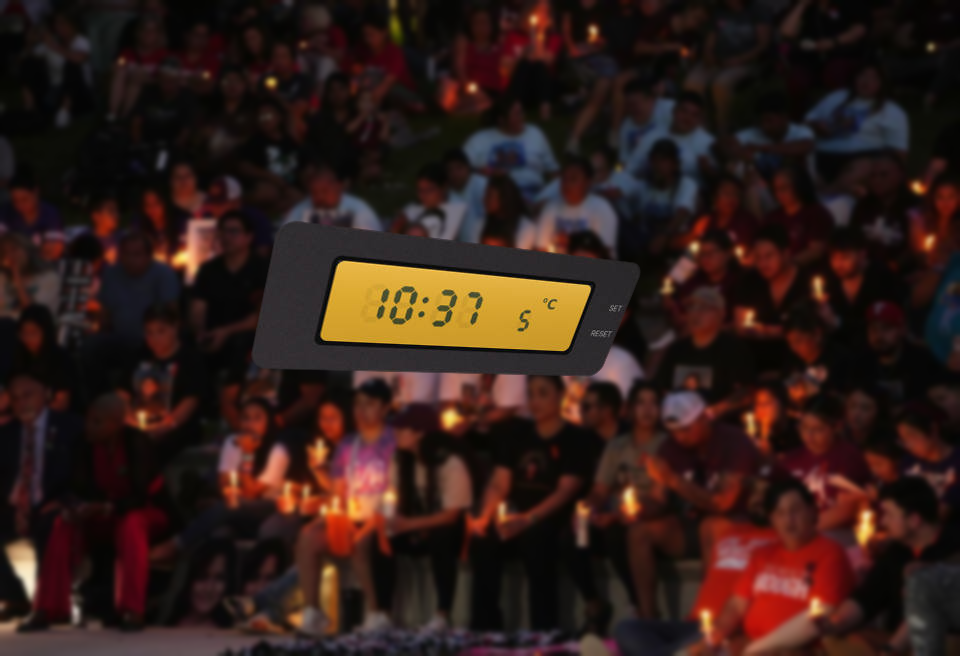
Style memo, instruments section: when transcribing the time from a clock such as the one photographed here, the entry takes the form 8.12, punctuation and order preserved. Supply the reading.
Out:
10.37
